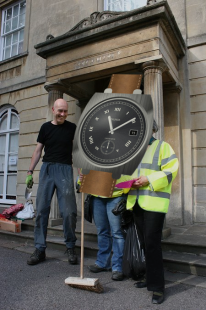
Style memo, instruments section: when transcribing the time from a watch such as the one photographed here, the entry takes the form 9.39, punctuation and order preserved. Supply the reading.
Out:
11.09
